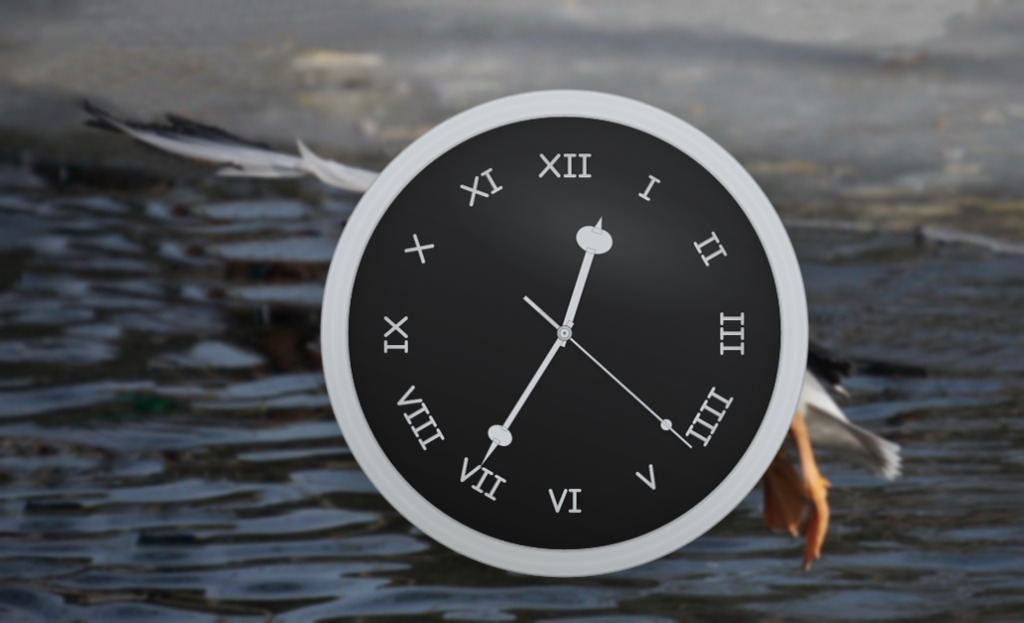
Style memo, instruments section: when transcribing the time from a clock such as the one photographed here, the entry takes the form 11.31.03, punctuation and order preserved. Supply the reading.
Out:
12.35.22
